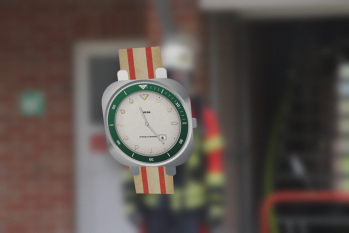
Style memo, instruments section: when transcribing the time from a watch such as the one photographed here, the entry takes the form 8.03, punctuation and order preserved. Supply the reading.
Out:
11.24
